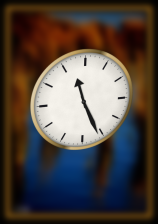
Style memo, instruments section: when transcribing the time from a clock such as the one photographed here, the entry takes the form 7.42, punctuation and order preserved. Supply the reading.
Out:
11.26
